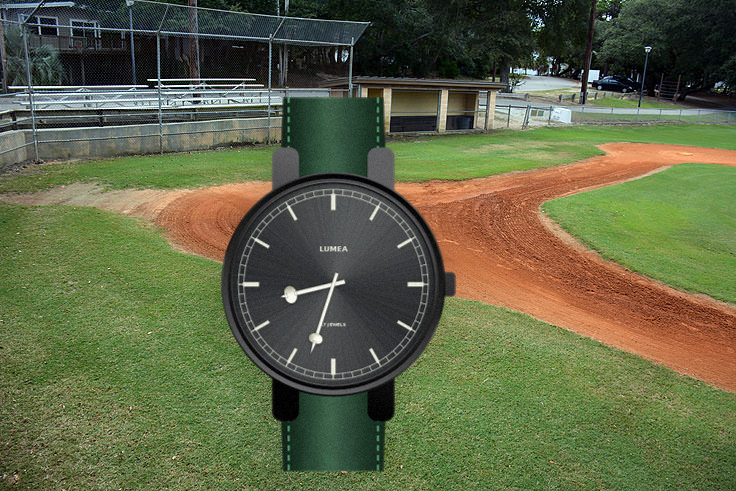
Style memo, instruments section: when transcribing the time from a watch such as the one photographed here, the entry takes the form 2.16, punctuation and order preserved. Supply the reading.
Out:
8.33
